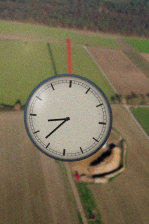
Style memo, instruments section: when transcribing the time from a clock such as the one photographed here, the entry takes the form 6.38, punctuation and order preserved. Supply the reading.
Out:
8.37
